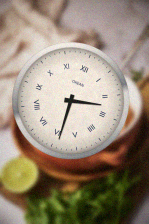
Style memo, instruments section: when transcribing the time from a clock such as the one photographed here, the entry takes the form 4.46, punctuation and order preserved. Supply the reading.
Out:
2.29
